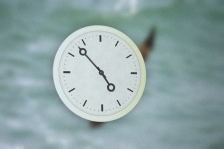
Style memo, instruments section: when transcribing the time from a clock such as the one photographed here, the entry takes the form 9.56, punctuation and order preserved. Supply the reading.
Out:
4.53
